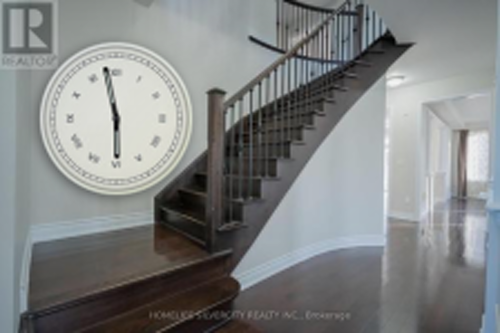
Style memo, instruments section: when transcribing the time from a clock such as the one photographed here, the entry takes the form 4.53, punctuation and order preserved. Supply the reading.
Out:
5.58
